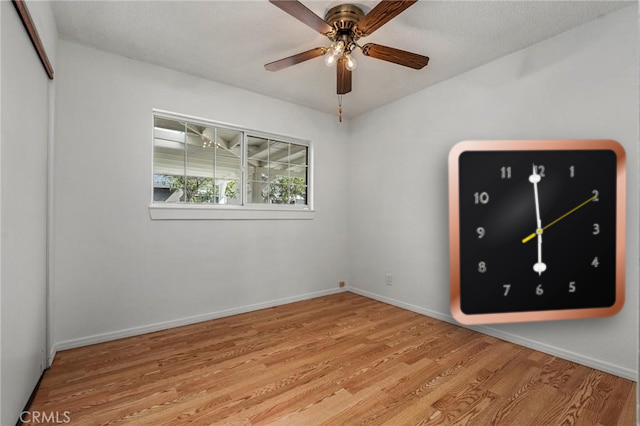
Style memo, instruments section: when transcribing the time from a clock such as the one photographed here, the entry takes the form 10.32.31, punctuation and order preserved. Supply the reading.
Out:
5.59.10
